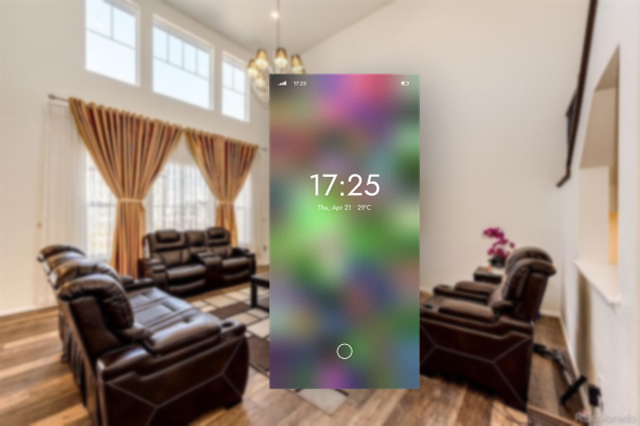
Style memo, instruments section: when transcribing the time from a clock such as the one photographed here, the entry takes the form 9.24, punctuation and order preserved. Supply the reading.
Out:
17.25
